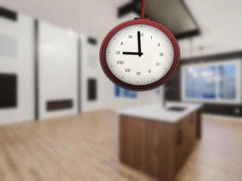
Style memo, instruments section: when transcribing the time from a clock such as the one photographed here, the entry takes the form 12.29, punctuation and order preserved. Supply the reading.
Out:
8.59
